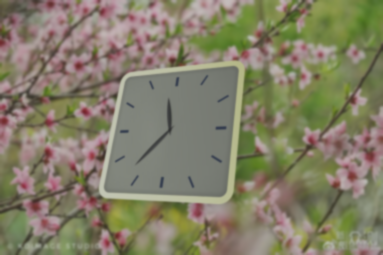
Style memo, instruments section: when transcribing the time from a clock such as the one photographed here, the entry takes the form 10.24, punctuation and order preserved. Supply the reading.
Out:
11.37
